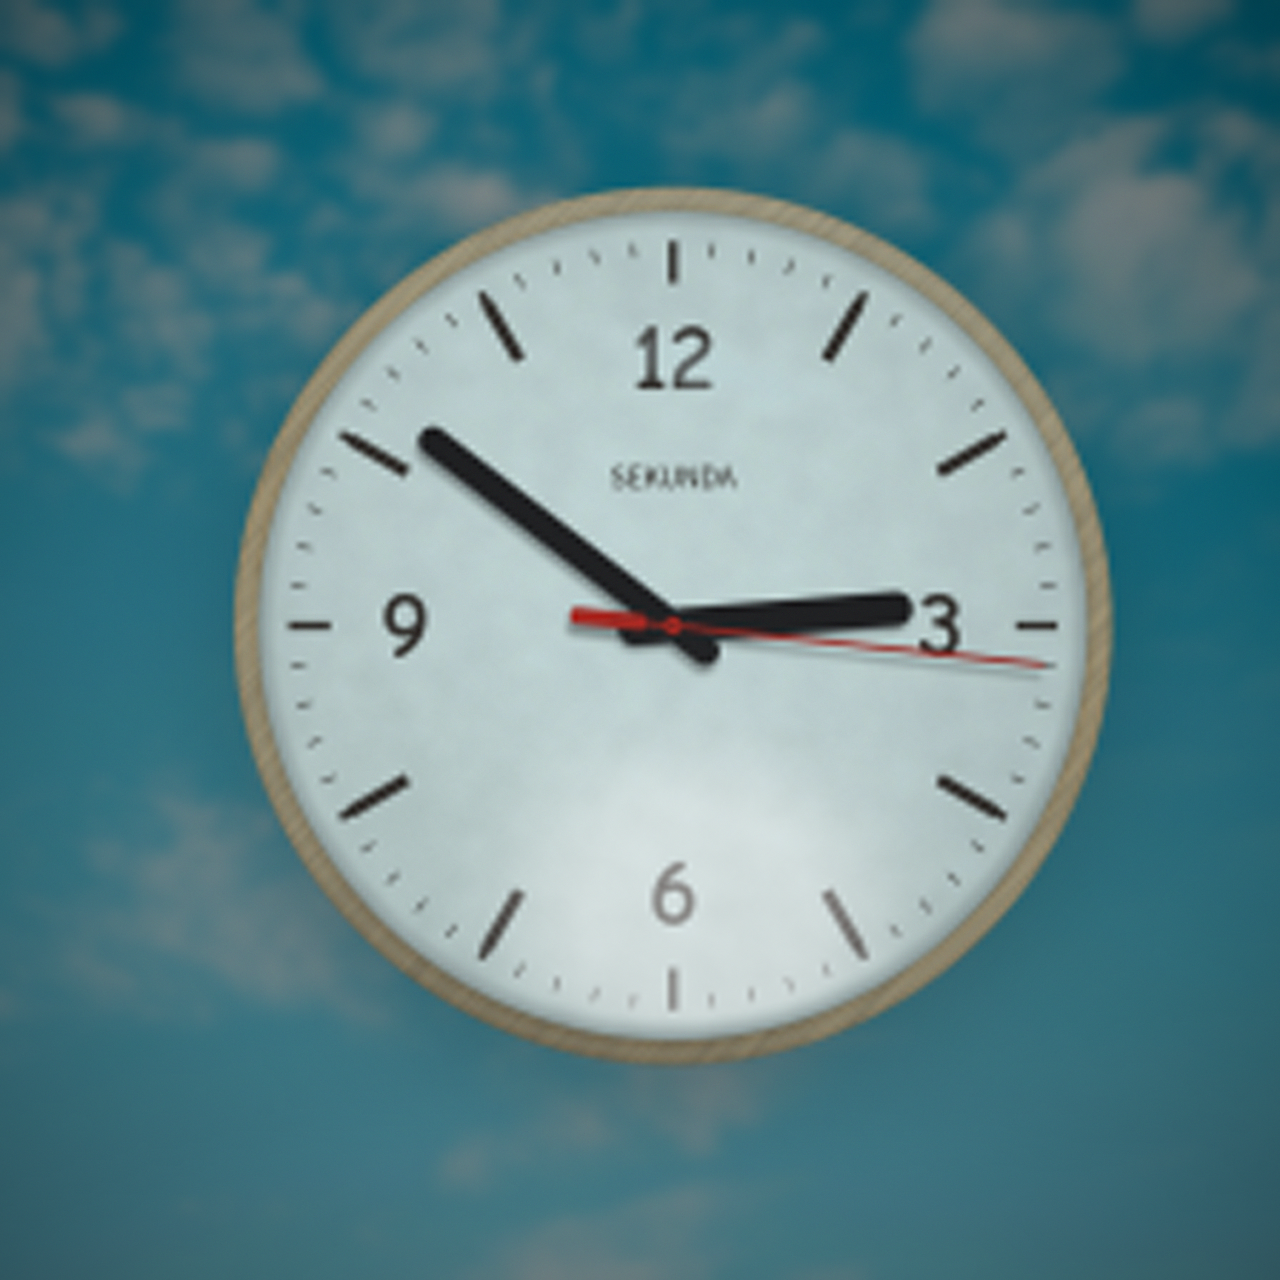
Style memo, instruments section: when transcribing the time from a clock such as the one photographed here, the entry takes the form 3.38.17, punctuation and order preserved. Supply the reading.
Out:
2.51.16
